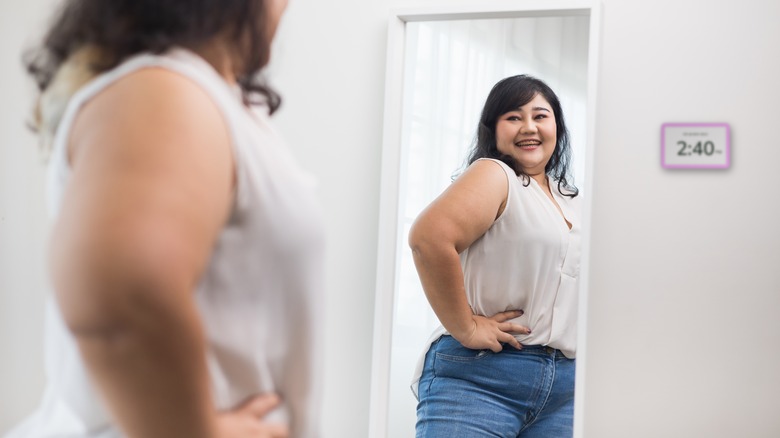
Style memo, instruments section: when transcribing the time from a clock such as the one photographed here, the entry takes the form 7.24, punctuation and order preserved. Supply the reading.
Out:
2.40
